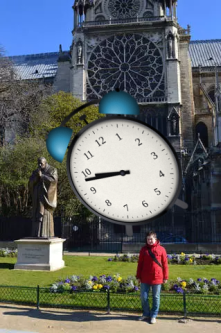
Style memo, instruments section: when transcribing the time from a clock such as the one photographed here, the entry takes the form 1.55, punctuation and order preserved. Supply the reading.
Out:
9.48
